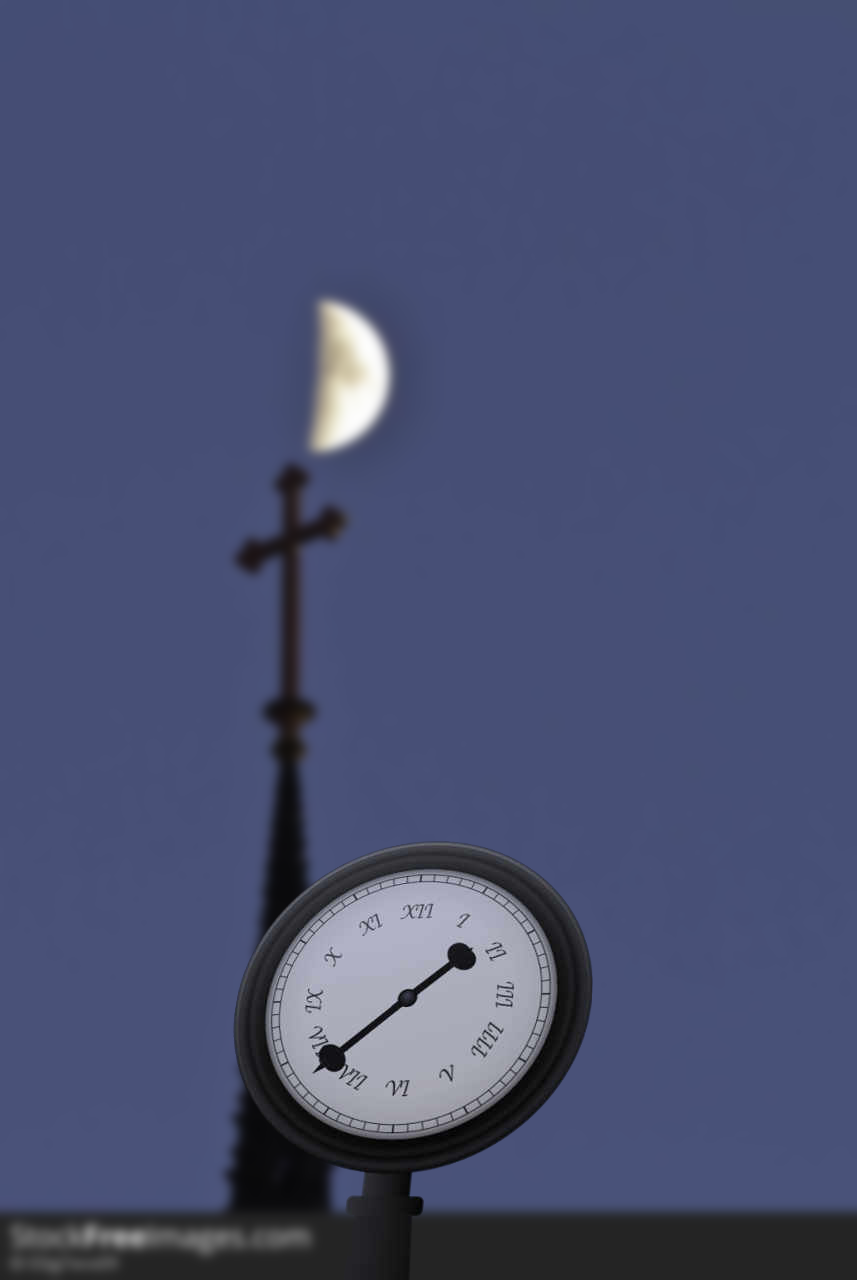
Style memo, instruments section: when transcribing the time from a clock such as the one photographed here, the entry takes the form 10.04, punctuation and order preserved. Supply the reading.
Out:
1.38
